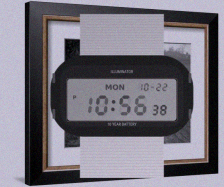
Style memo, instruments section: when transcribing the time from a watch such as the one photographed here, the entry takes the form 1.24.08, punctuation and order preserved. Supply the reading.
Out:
10.56.38
